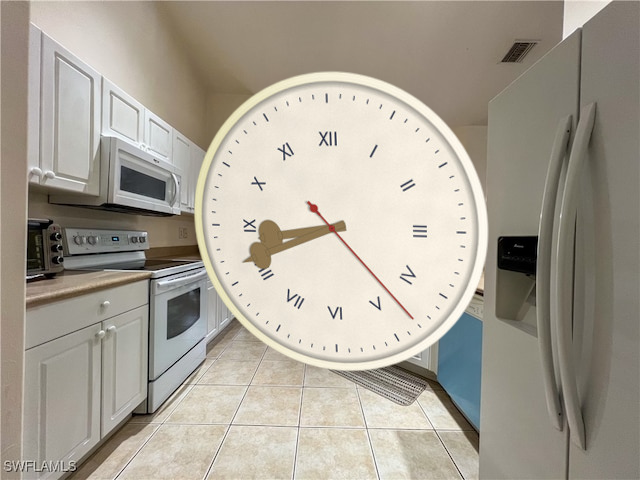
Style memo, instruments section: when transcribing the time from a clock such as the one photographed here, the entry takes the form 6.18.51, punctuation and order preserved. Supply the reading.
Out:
8.41.23
